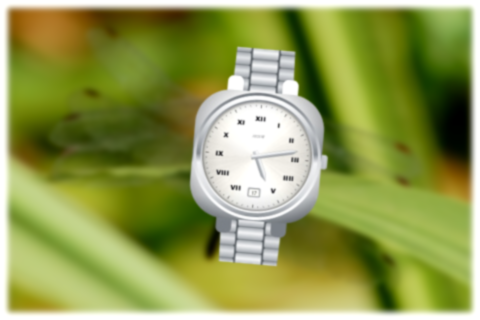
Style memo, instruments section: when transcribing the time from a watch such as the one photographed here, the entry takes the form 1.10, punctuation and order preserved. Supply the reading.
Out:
5.13
